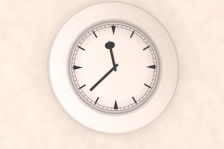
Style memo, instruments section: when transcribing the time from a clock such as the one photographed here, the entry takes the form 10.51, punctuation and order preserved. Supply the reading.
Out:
11.38
